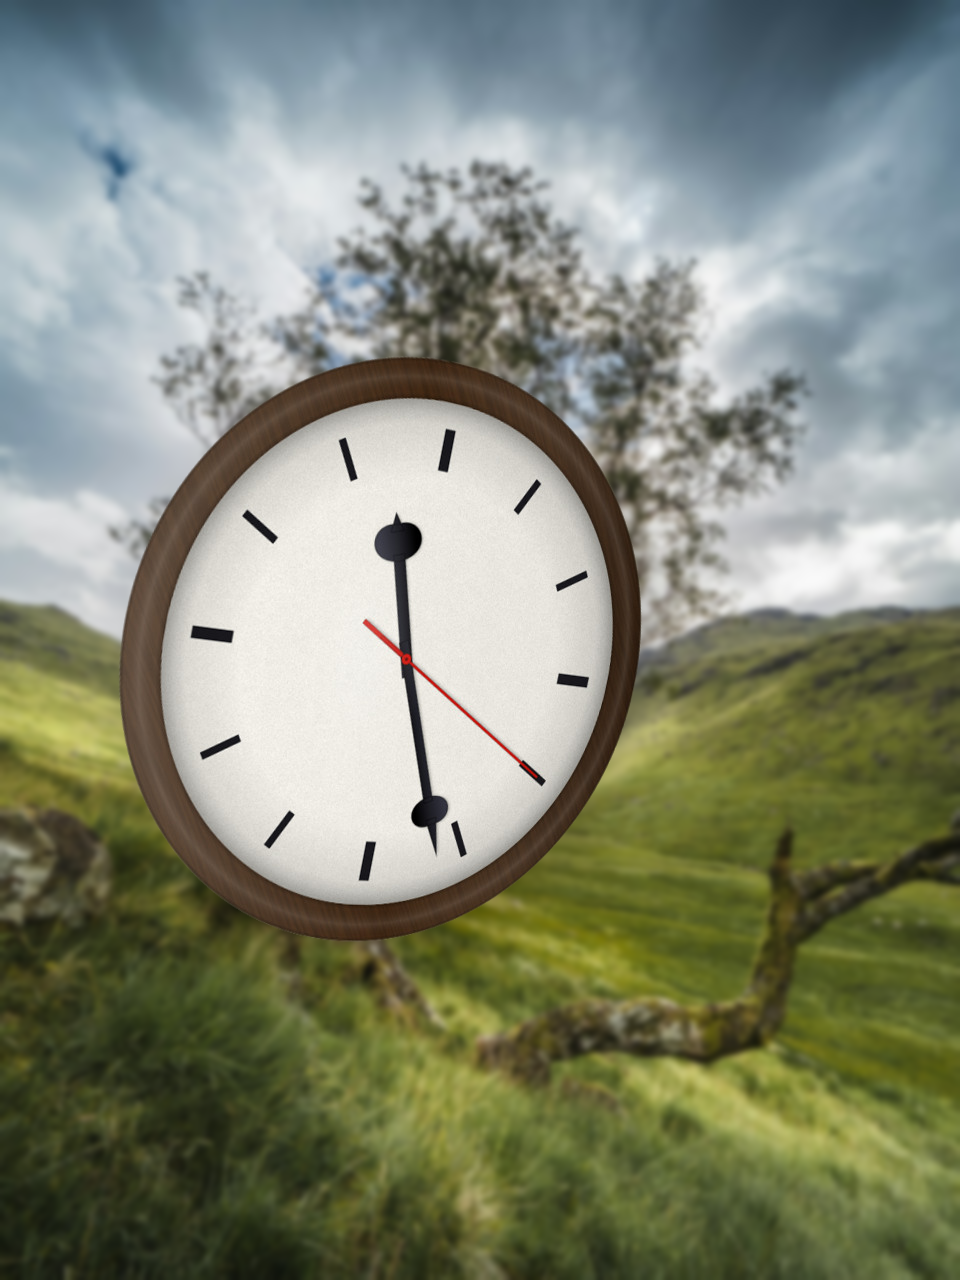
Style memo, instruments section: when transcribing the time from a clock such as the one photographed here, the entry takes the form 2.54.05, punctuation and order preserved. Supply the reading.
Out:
11.26.20
